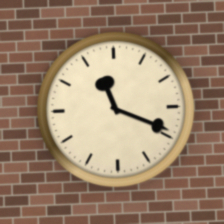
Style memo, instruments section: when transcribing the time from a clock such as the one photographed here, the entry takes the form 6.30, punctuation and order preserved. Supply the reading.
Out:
11.19
